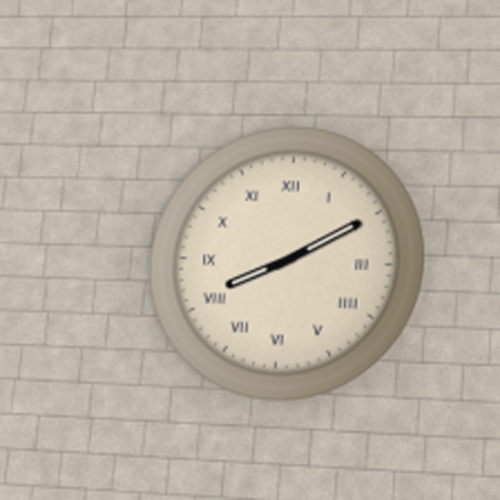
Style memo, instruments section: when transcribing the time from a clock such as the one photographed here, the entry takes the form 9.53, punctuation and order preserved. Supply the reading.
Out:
8.10
